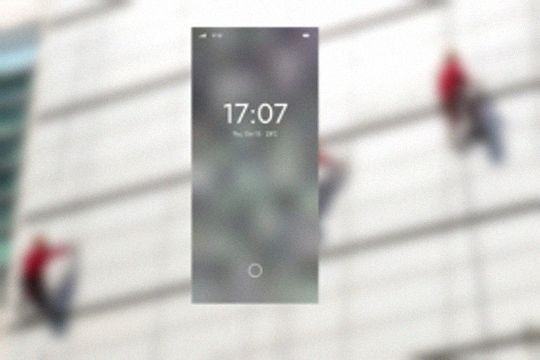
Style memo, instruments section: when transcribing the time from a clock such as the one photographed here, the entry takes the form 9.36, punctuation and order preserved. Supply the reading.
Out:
17.07
